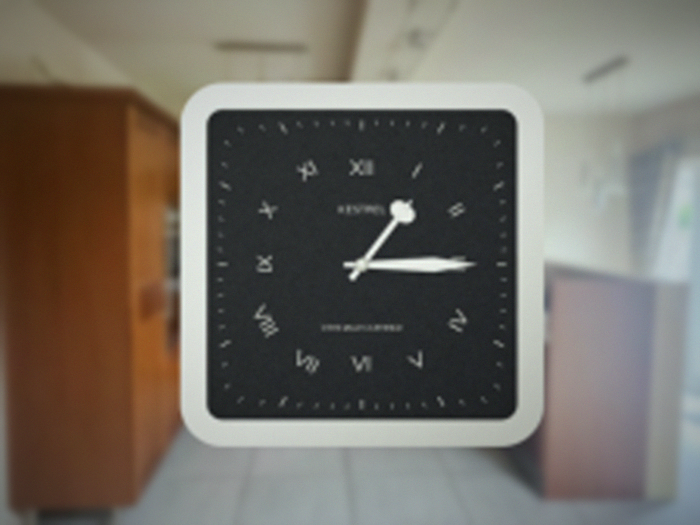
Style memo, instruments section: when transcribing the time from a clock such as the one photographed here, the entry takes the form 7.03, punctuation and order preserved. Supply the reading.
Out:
1.15
